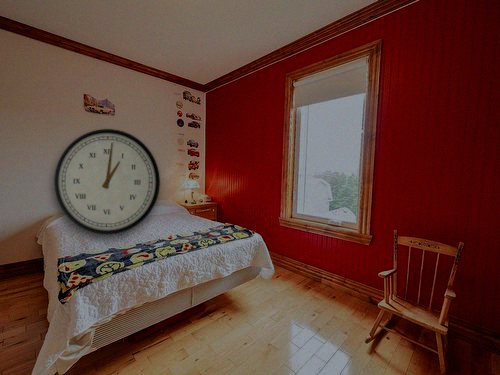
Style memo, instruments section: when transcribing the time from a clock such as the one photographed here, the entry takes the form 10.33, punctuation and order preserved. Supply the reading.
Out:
1.01
